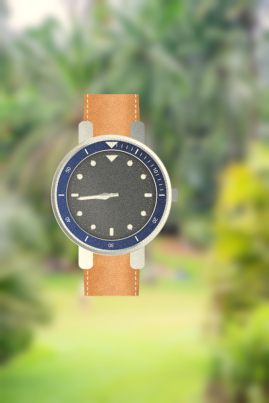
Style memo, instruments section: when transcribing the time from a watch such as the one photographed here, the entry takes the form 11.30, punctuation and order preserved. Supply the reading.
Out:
8.44
